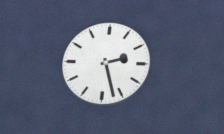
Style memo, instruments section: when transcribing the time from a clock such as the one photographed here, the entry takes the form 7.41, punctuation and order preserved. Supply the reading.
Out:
2.27
